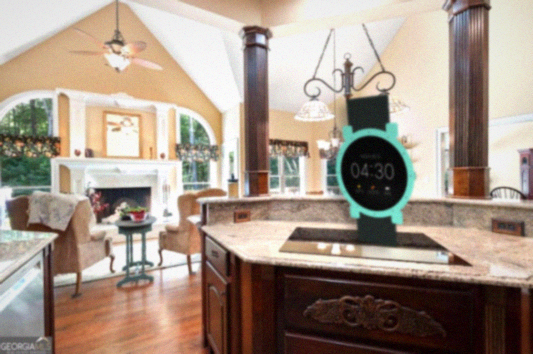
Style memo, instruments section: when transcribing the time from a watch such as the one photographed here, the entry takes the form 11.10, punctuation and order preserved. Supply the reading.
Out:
4.30
